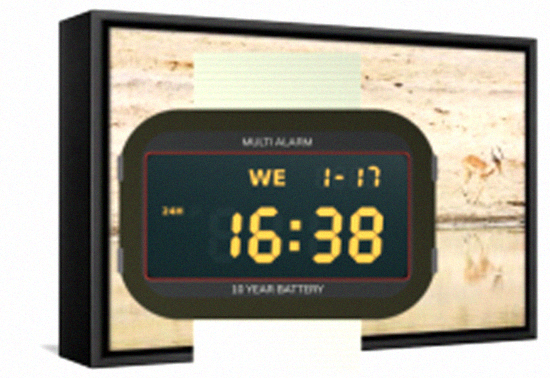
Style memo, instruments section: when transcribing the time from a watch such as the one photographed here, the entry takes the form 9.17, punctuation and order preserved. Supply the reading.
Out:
16.38
